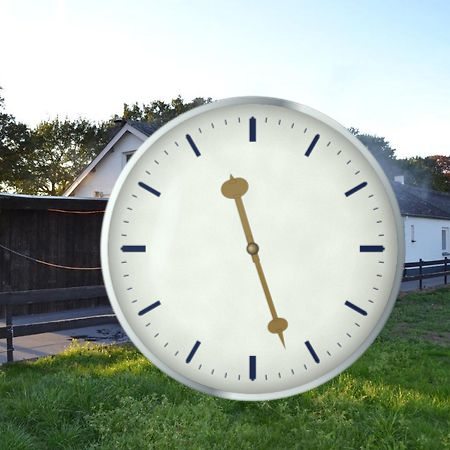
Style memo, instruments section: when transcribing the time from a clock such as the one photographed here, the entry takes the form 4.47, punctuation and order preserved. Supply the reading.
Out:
11.27
